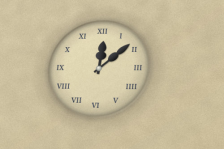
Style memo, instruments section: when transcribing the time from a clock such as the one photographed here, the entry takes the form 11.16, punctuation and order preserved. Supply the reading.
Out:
12.08
